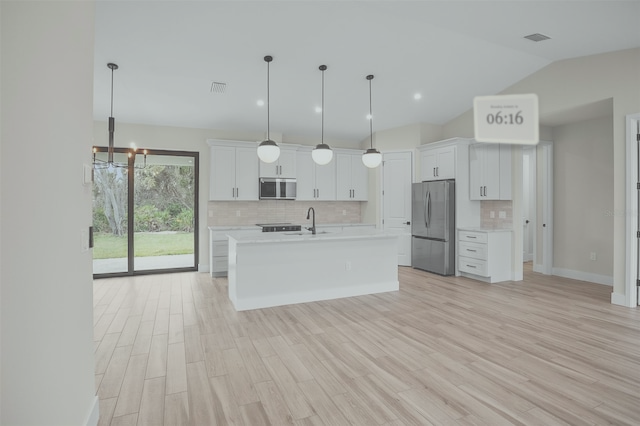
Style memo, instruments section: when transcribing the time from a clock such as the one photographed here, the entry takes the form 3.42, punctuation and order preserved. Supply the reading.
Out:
6.16
